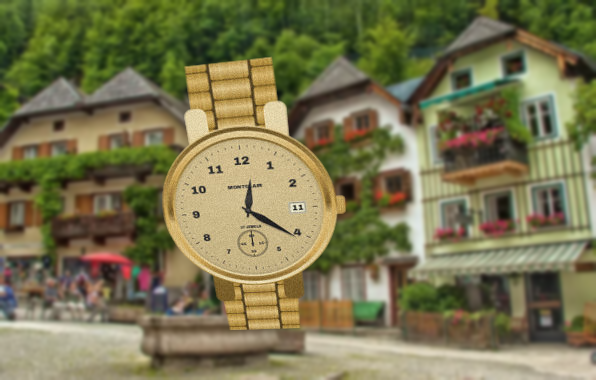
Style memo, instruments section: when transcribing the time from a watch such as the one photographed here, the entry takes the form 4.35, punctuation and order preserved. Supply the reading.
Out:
12.21
